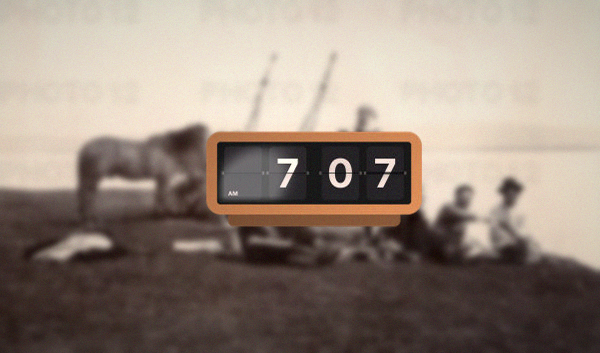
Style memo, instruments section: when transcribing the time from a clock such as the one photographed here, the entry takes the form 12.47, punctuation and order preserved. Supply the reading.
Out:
7.07
